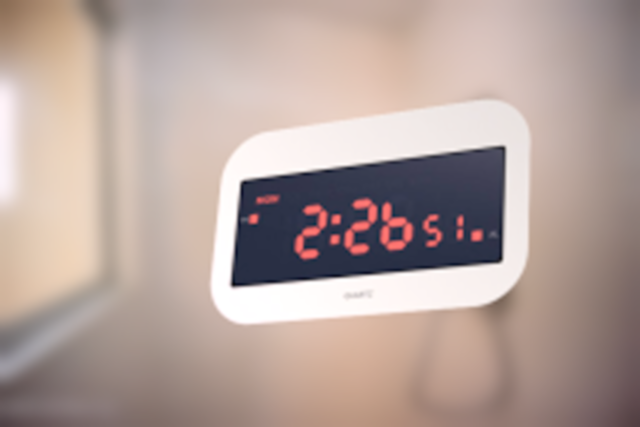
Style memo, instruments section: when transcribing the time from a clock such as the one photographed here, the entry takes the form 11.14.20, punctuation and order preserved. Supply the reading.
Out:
2.26.51
